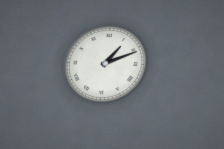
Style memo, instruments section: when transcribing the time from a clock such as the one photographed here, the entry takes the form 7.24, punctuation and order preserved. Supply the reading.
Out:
1.11
